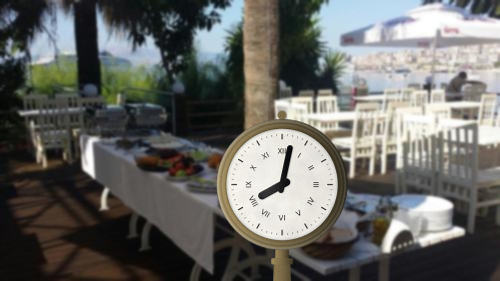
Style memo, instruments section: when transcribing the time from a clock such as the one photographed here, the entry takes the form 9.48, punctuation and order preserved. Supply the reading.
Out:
8.02
